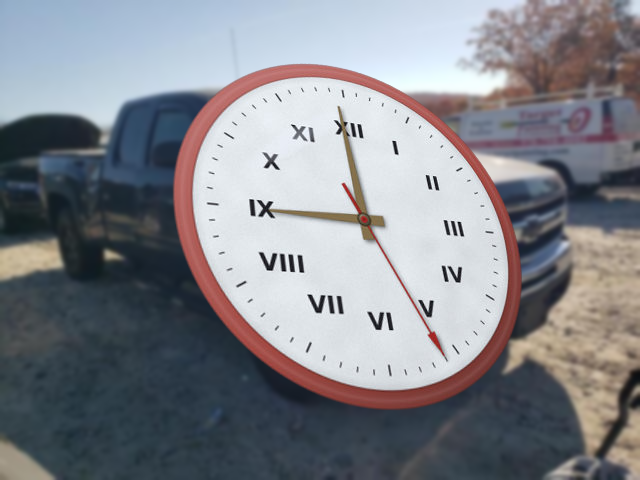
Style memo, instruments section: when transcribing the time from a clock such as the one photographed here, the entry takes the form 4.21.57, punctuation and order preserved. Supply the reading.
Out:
8.59.26
